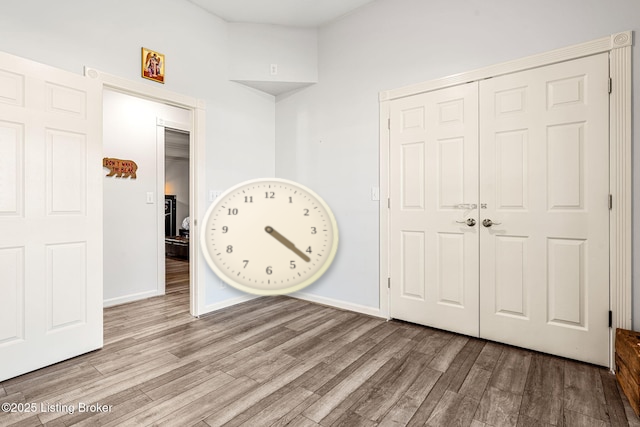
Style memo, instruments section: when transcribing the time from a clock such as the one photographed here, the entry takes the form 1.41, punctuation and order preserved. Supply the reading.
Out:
4.22
